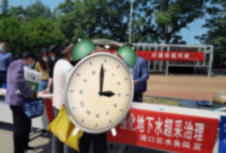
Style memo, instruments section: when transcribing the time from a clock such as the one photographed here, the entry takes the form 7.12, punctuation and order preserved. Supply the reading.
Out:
2.59
